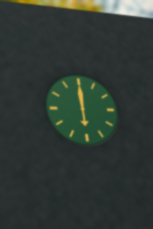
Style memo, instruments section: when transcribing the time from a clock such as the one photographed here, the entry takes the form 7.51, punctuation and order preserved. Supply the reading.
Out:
6.00
